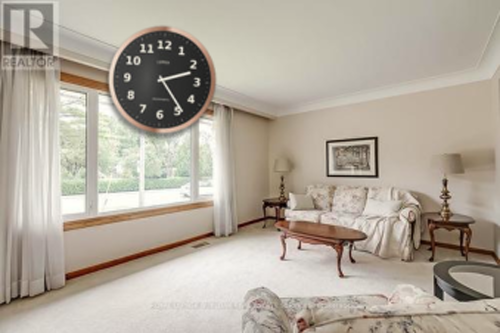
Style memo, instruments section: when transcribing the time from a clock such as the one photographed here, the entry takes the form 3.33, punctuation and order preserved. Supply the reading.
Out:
2.24
